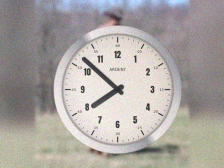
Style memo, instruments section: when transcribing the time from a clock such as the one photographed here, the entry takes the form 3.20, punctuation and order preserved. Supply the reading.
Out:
7.52
